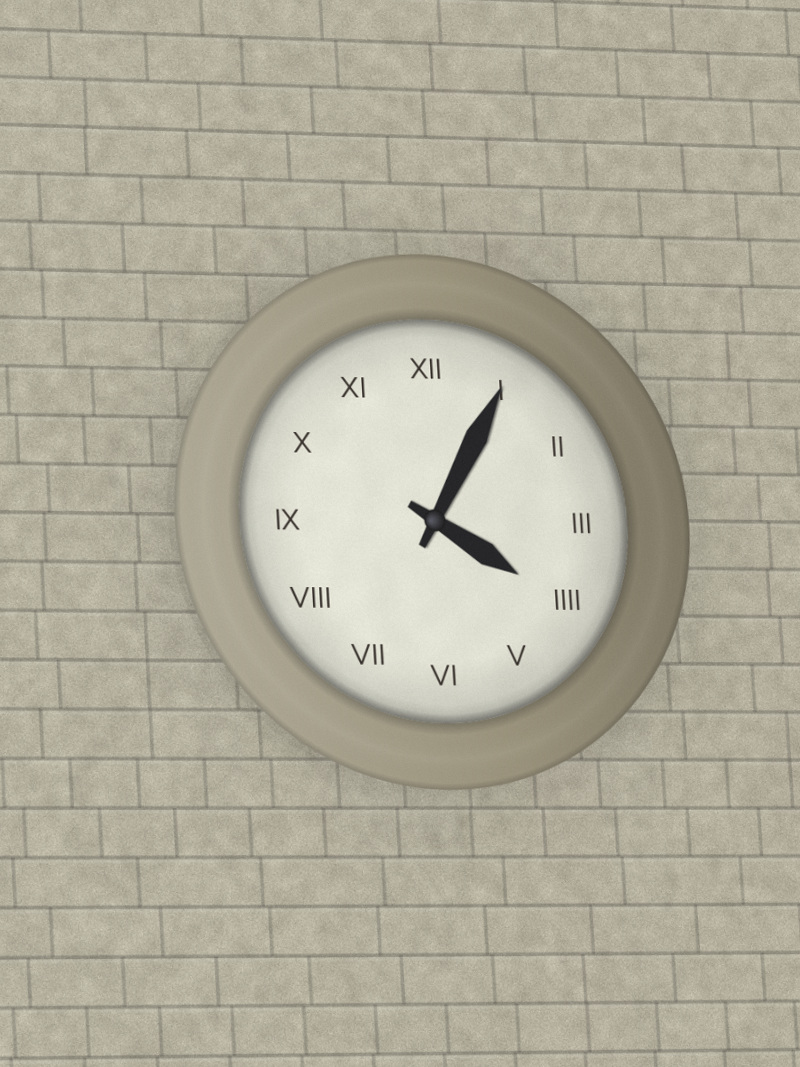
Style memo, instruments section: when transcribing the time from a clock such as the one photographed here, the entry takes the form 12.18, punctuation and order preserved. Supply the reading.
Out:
4.05
